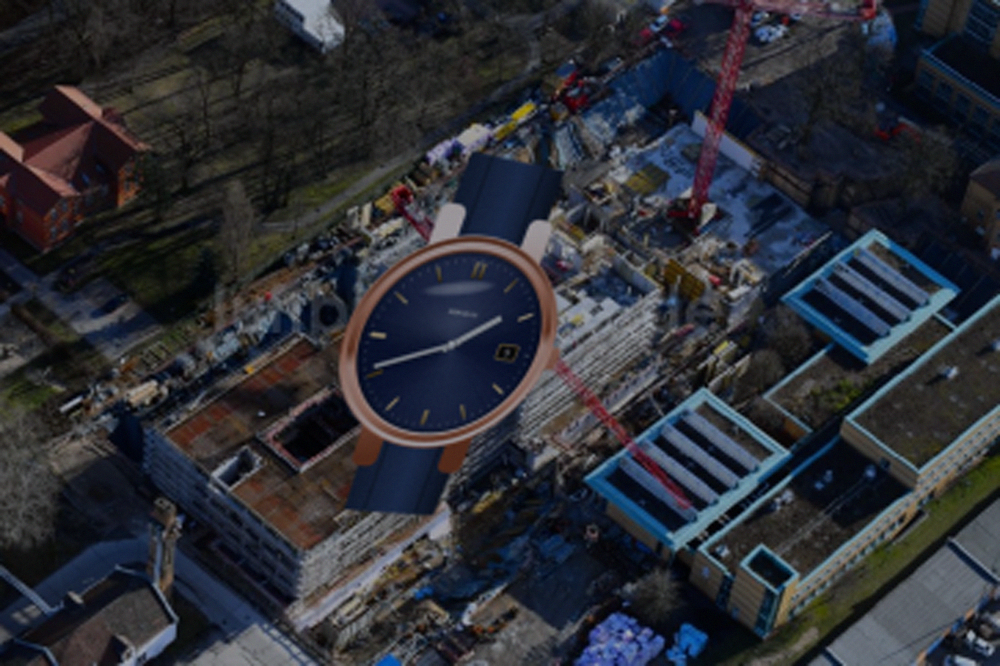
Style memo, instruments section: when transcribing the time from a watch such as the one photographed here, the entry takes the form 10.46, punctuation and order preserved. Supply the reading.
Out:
1.41
